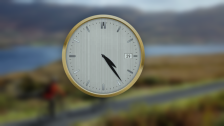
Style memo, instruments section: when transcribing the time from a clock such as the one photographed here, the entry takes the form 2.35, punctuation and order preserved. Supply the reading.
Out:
4.24
